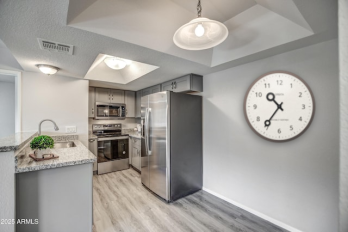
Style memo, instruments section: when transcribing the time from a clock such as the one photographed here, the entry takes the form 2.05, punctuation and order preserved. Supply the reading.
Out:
10.36
